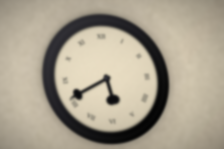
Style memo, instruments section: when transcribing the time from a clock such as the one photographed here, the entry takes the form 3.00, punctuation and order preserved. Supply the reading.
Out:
5.41
